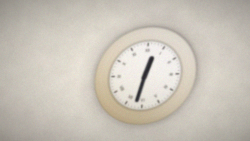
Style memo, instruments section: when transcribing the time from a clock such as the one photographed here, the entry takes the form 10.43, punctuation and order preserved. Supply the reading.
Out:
12.32
